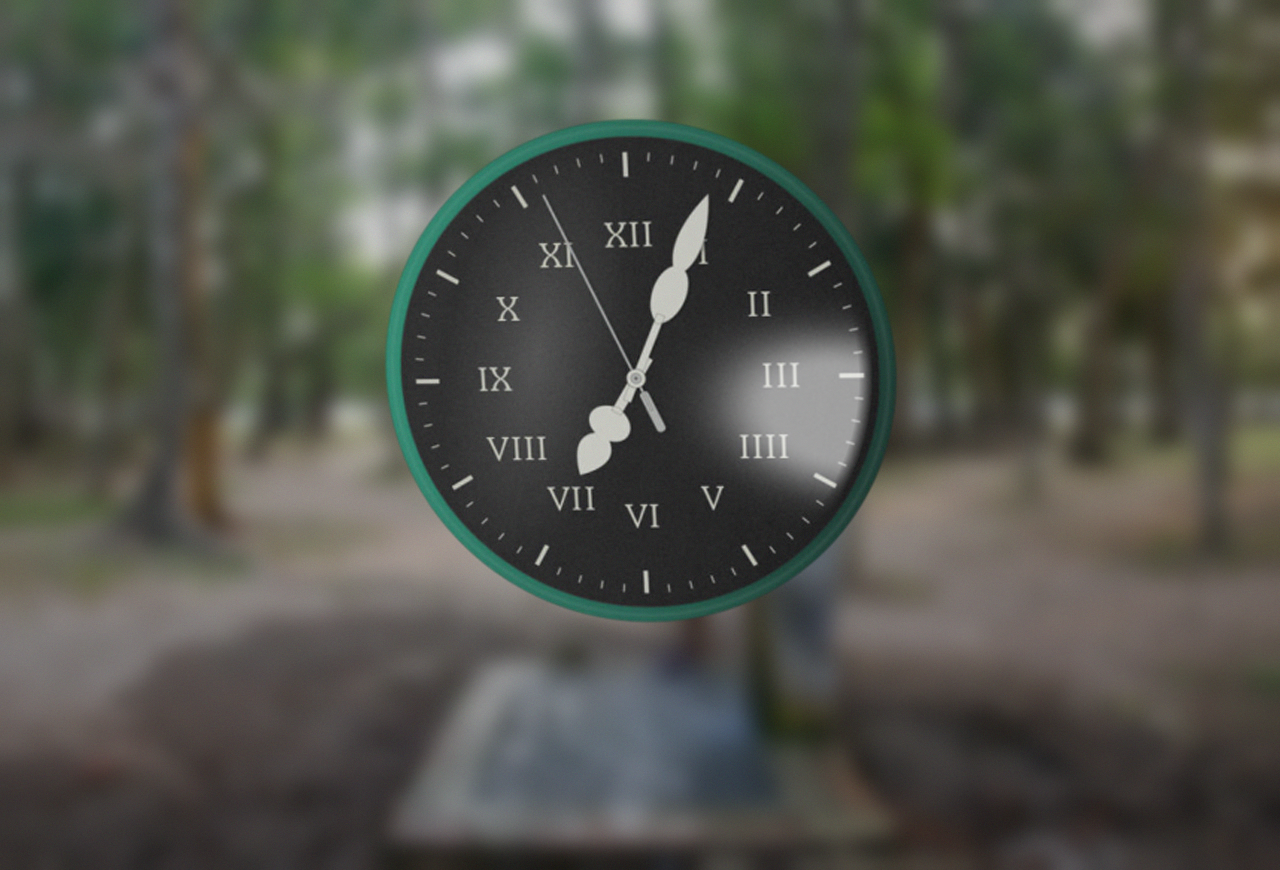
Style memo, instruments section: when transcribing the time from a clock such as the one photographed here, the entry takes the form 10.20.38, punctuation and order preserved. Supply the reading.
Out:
7.03.56
